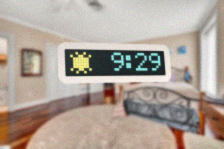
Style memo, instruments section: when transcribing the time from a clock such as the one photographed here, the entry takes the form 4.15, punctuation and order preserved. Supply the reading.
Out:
9.29
